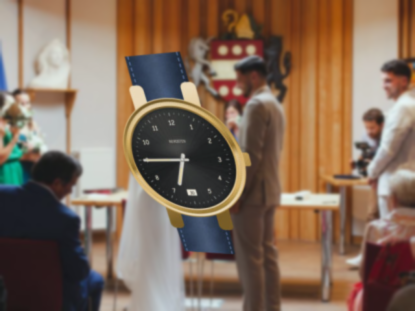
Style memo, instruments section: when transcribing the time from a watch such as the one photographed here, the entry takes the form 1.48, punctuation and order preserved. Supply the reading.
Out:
6.45
